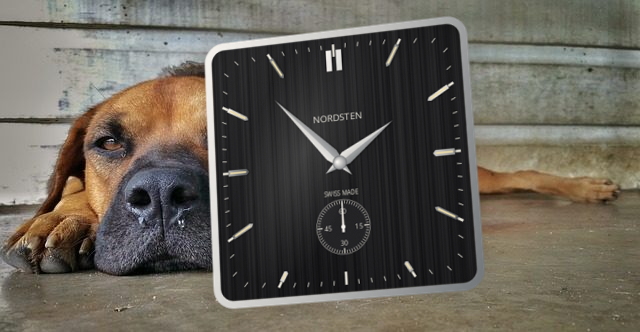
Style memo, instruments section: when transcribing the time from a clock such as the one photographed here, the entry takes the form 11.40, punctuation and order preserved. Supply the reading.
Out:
1.53
